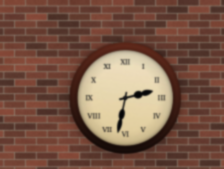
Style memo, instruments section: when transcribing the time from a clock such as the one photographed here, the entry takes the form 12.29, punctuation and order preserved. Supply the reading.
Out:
2.32
